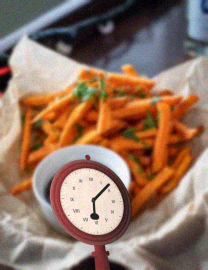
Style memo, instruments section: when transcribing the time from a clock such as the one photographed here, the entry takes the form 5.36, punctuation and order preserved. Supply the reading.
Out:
6.08
